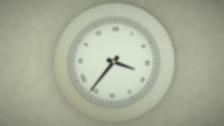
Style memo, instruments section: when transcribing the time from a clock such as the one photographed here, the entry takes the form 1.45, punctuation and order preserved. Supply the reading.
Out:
3.36
